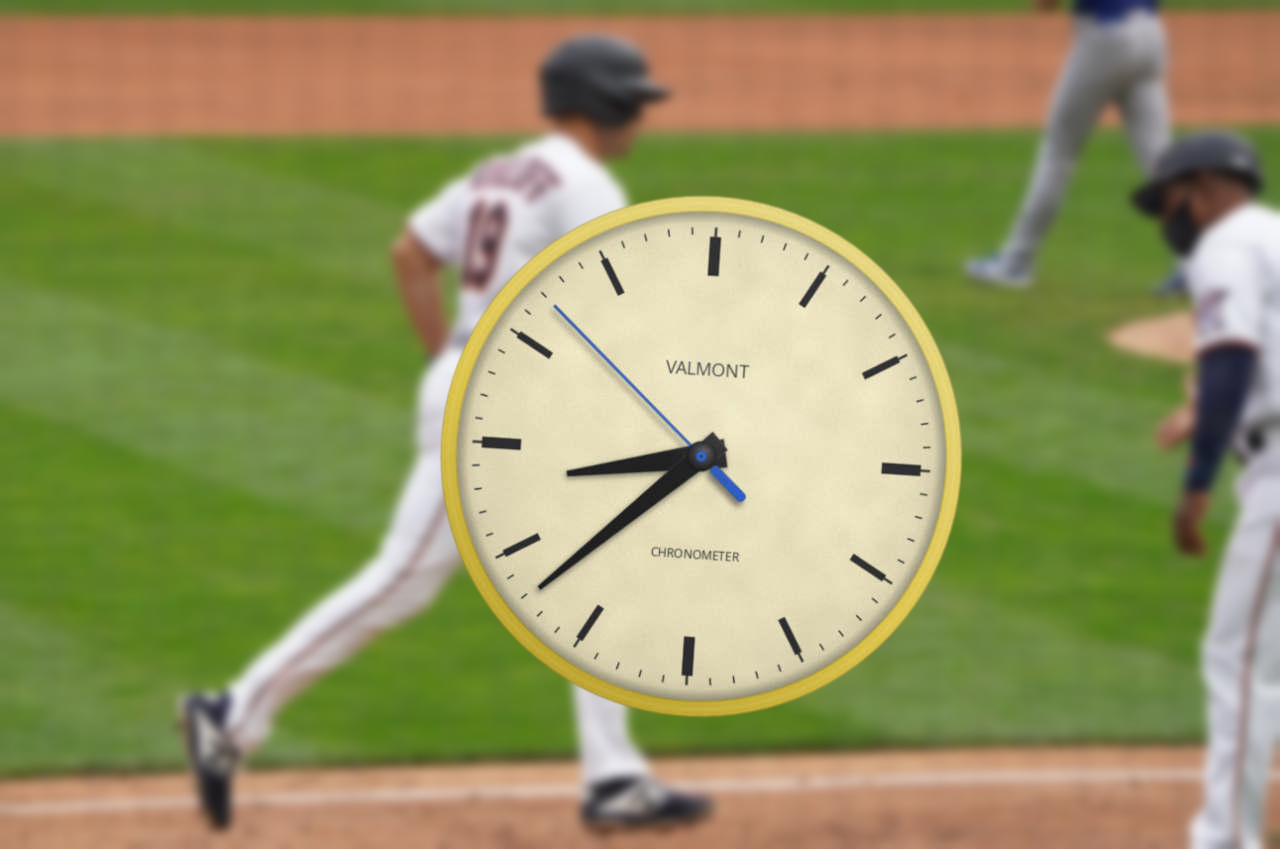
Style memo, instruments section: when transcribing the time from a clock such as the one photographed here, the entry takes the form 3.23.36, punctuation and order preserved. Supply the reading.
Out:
8.37.52
